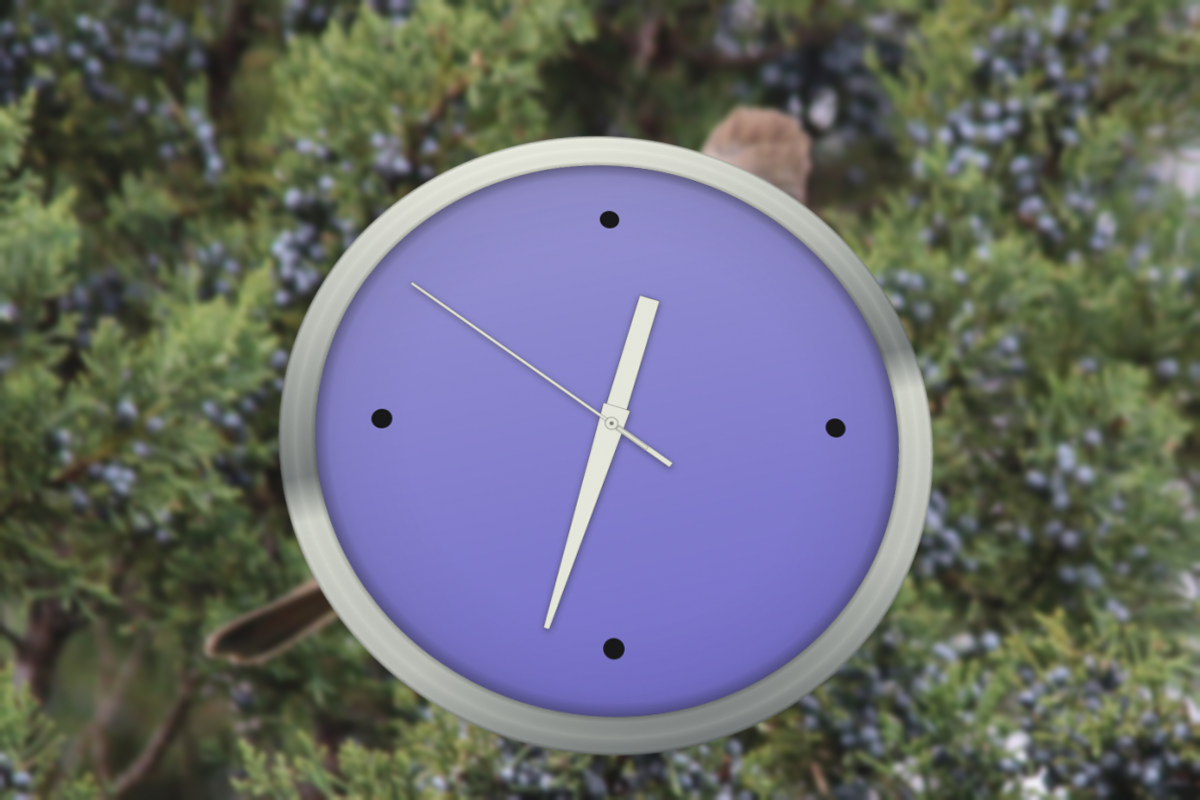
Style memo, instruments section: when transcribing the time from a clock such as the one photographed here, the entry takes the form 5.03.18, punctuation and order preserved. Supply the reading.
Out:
12.32.51
